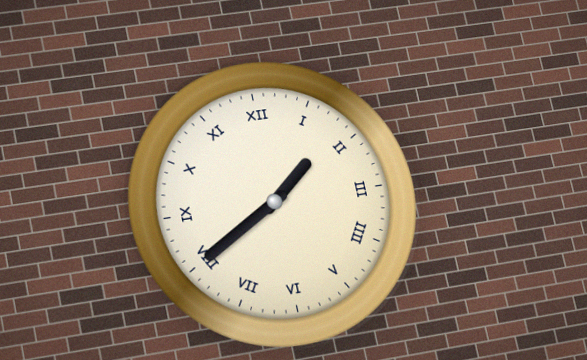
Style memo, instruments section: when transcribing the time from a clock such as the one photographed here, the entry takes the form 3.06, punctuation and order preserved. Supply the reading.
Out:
1.40
